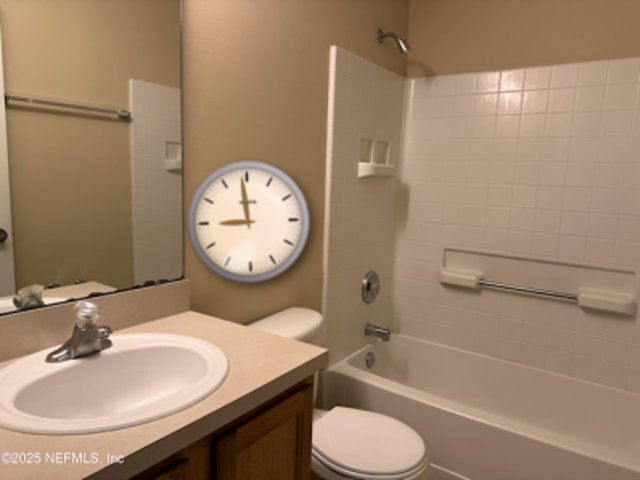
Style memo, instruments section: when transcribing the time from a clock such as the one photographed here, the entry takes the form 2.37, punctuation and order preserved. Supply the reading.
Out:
8.59
